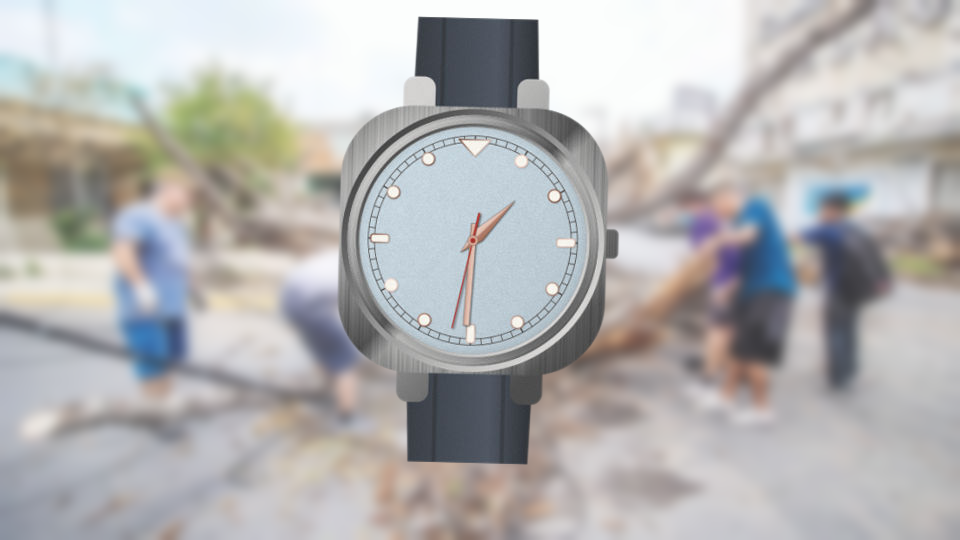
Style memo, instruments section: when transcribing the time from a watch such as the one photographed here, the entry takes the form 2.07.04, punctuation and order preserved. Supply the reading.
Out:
1.30.32
